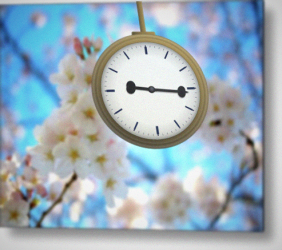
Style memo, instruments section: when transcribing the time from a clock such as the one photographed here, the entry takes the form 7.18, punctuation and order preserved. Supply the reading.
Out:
9.16
